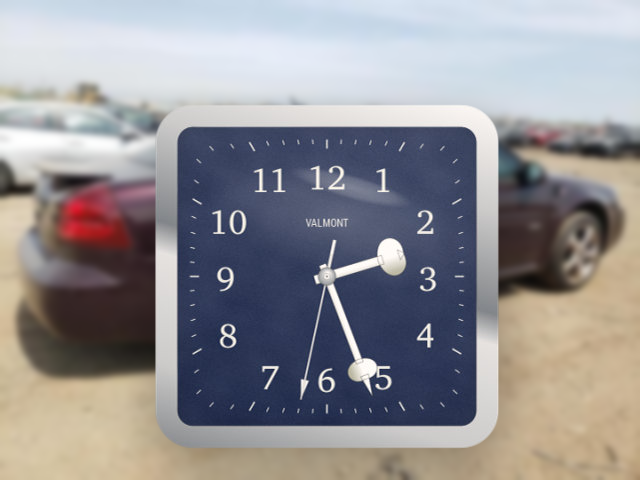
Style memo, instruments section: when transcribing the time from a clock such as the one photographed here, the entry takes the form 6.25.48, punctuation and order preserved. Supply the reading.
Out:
2.26.32
